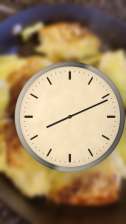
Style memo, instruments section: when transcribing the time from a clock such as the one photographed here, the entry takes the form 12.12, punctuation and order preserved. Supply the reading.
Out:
8.11
